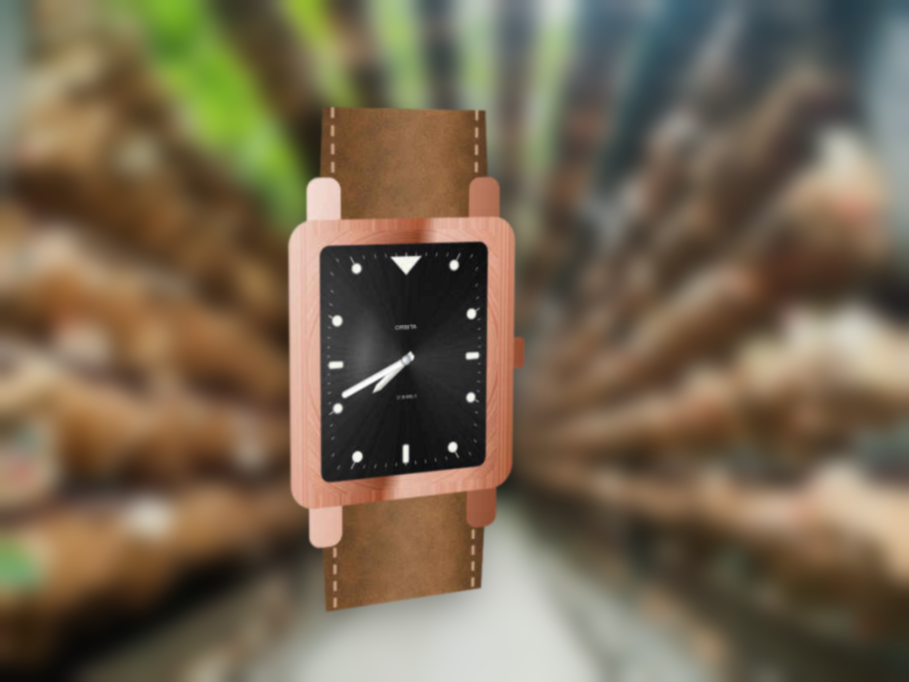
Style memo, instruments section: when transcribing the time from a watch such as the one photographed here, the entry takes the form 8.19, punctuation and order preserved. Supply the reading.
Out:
7.41
